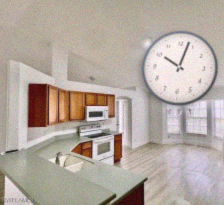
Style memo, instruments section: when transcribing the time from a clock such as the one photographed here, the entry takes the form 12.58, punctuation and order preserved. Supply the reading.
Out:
10.03
